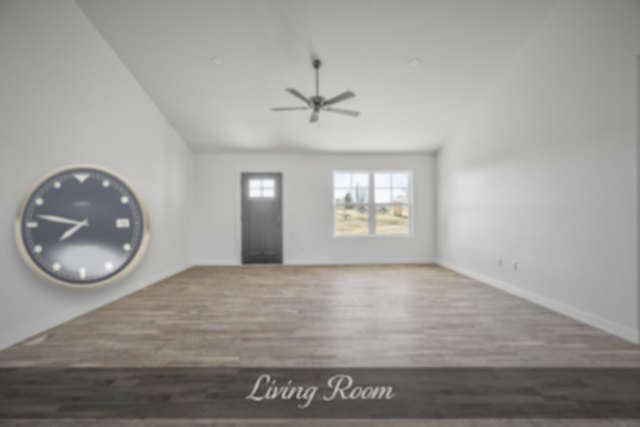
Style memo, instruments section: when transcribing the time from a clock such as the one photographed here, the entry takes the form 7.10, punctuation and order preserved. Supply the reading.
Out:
7.47
